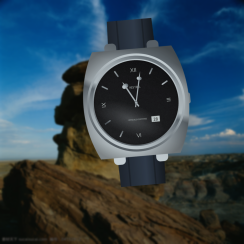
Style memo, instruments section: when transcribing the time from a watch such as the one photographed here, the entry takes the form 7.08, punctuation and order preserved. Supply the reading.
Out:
11.02
